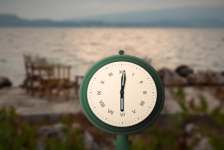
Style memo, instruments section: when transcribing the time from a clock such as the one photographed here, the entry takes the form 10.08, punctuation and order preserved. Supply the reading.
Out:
6.01
